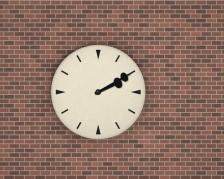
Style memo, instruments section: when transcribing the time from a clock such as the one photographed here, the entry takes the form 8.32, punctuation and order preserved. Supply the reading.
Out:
2.10
